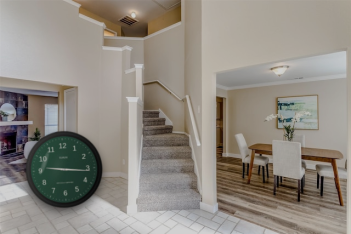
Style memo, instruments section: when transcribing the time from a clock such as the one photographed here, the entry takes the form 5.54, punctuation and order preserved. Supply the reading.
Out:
9.16
